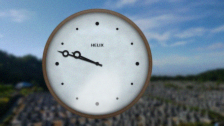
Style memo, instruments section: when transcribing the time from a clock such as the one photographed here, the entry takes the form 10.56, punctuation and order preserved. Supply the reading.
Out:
9.48
